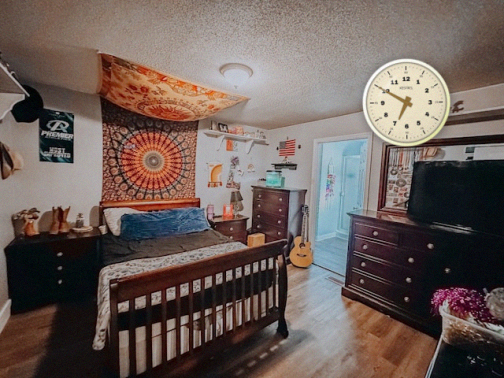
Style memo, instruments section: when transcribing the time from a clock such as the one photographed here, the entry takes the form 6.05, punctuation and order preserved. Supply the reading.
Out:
6.50
